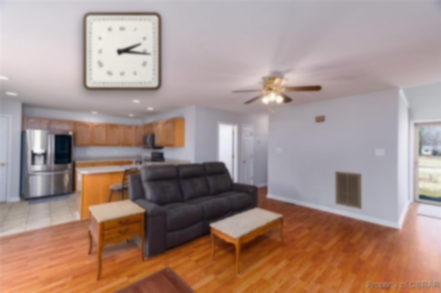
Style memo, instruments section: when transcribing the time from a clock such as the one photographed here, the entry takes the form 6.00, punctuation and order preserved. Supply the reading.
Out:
2.16
